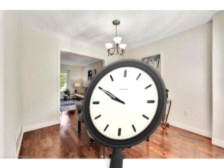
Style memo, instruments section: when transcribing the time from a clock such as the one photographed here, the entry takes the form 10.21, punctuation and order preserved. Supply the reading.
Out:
9.50
